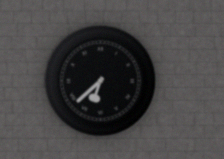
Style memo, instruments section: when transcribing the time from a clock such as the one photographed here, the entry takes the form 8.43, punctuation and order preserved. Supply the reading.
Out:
6.38
